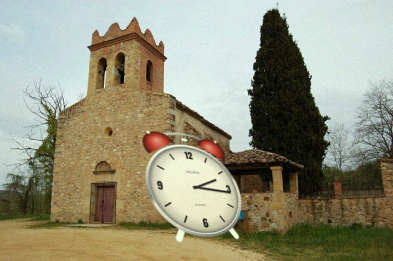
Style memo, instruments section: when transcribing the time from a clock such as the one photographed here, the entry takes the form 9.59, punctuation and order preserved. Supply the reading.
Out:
2.16
